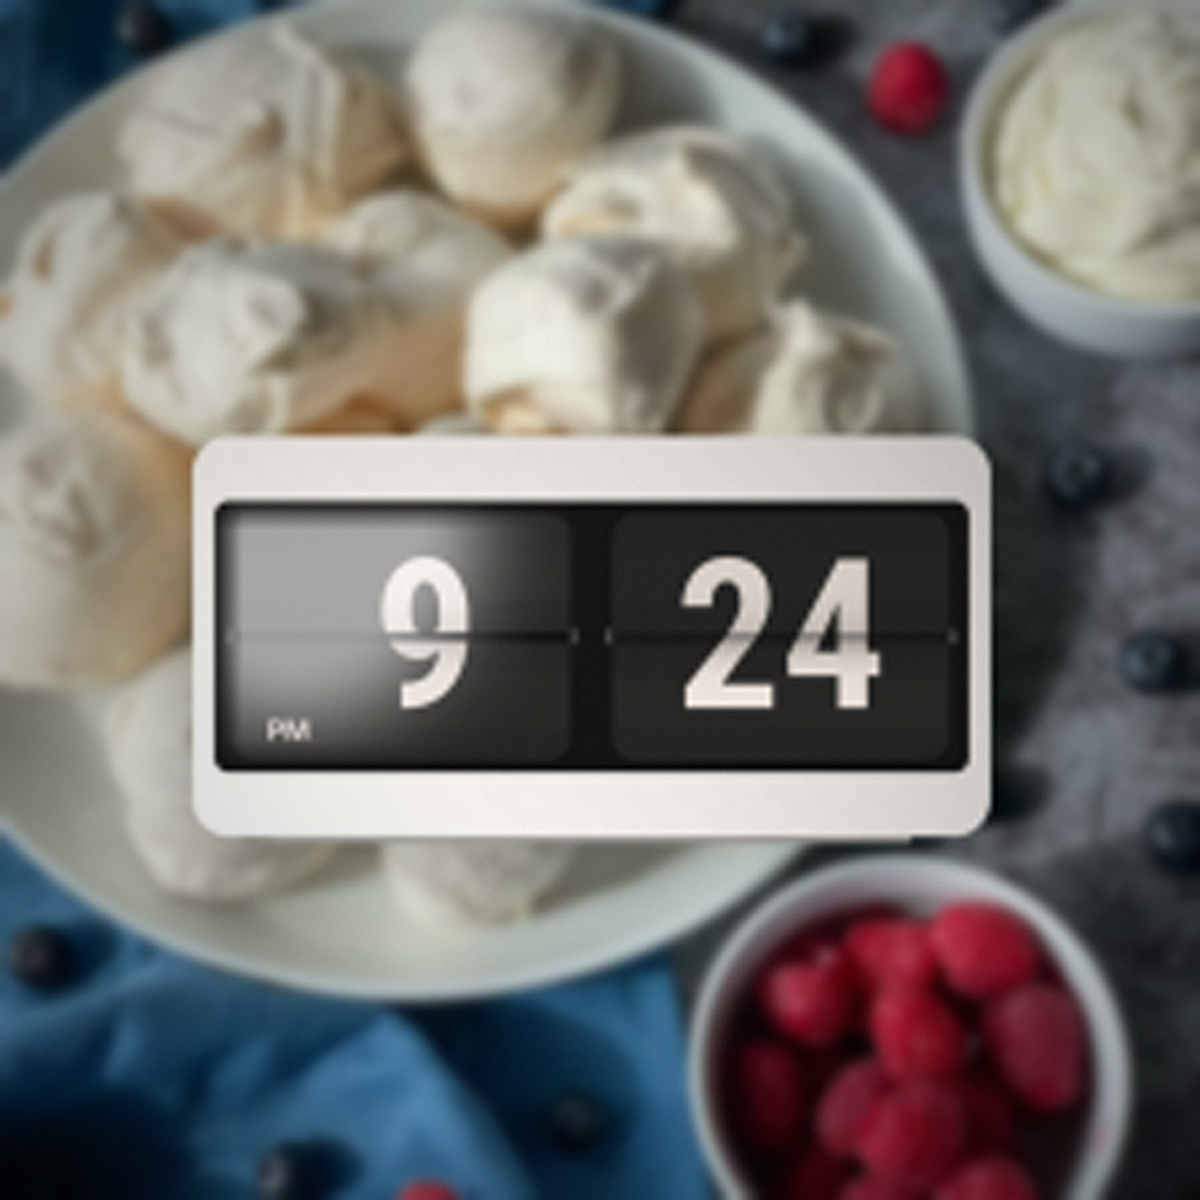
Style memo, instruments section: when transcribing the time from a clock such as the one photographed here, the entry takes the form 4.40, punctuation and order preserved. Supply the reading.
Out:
9.24
